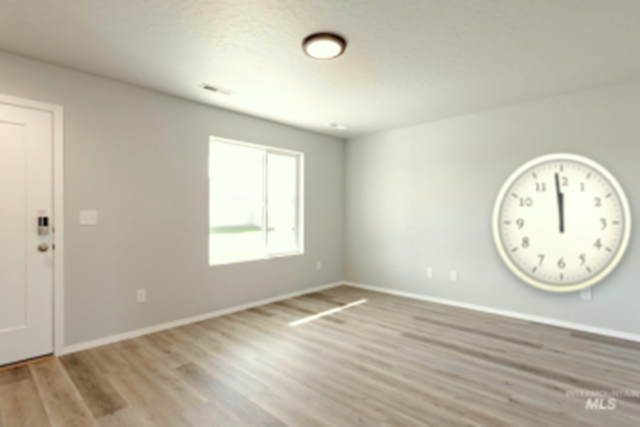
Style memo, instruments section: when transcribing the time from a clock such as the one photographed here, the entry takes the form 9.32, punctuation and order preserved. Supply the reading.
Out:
11.59
